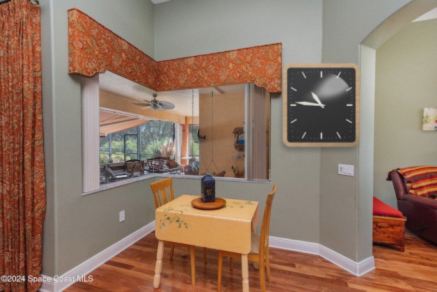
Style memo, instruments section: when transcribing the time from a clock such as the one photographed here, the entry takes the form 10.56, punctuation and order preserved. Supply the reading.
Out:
10.46
